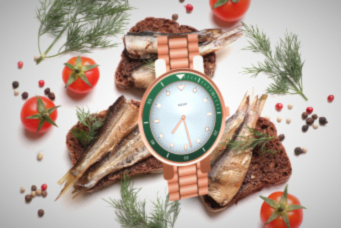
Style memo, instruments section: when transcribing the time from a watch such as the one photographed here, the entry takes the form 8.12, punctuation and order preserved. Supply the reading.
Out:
7.28
